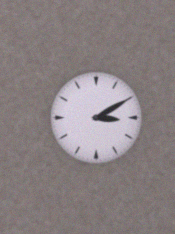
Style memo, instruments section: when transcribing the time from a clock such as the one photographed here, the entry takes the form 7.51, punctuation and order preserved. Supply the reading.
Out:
3.10
